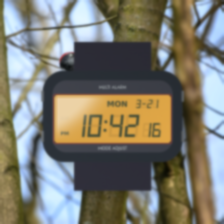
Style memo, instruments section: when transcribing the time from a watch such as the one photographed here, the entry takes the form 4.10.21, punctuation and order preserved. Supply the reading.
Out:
10.42.16
